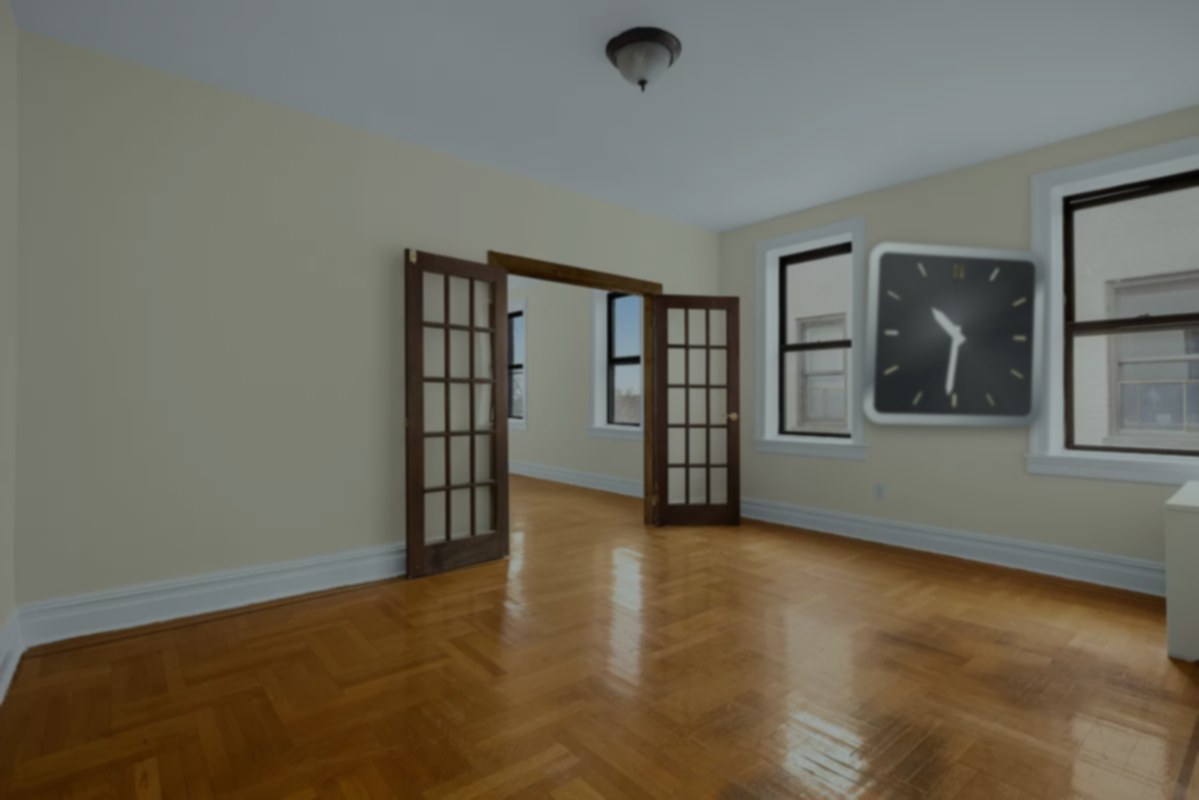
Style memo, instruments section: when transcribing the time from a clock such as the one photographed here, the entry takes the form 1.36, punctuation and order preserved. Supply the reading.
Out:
10.31
